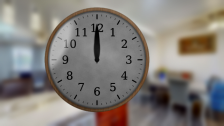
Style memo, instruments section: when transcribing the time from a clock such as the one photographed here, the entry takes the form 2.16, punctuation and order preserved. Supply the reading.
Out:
12.00
